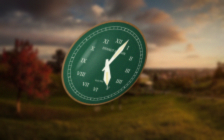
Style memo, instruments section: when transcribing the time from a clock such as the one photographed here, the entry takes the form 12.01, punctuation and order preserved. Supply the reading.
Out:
5.03
